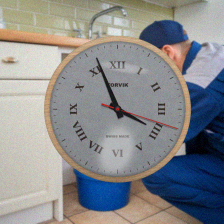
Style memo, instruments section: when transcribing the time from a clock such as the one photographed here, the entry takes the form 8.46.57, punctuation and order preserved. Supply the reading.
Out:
3.56.18
